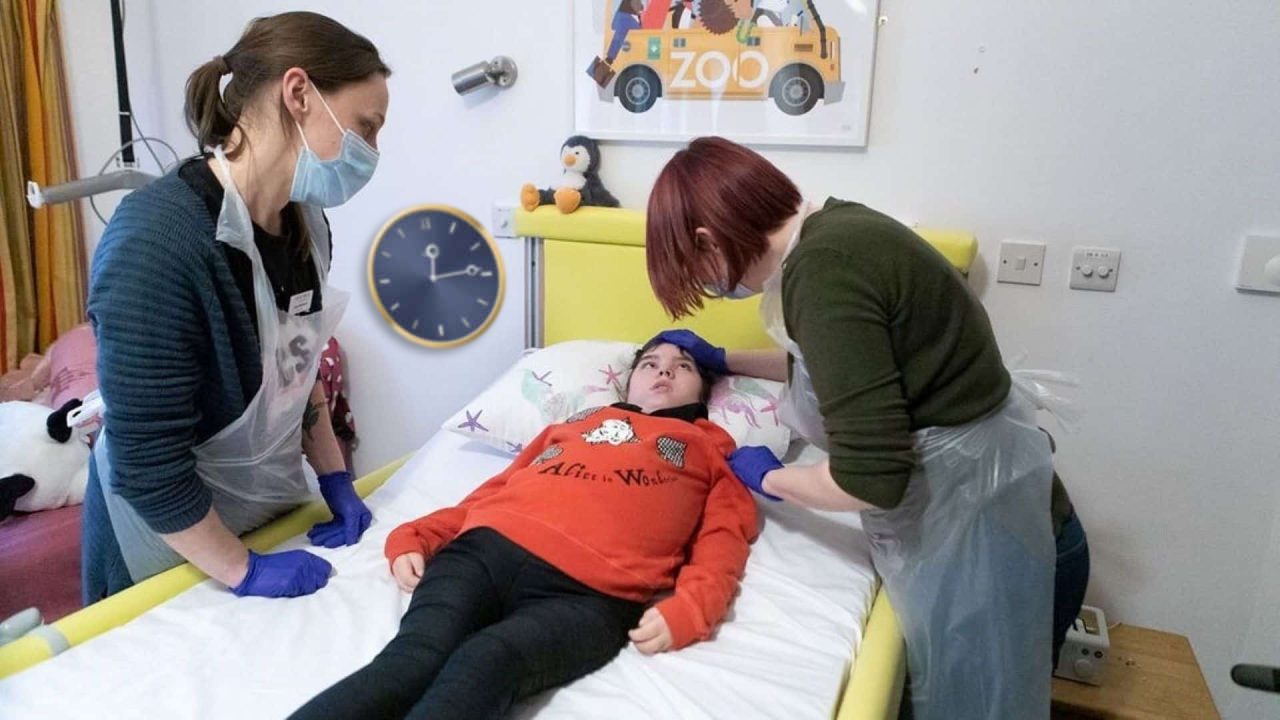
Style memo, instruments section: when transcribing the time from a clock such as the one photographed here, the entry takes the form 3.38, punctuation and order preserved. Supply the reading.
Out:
12.14
